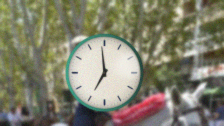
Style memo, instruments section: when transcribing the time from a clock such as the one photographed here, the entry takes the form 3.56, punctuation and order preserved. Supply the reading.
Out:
6.59
